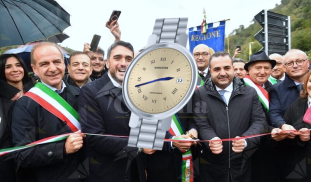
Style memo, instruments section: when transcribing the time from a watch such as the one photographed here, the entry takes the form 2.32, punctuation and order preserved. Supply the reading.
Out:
2.42
